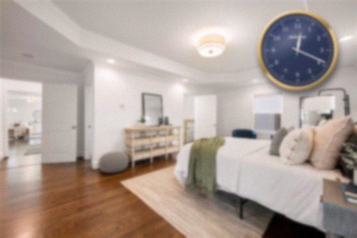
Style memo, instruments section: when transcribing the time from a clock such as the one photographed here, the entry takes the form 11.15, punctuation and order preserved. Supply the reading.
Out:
12.19
